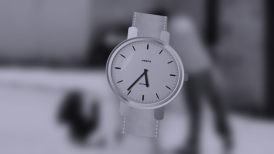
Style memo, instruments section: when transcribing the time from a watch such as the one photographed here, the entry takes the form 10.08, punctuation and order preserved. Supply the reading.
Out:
5.36
